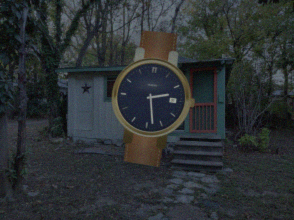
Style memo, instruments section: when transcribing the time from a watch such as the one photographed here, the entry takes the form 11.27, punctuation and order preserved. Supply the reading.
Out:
2.28
